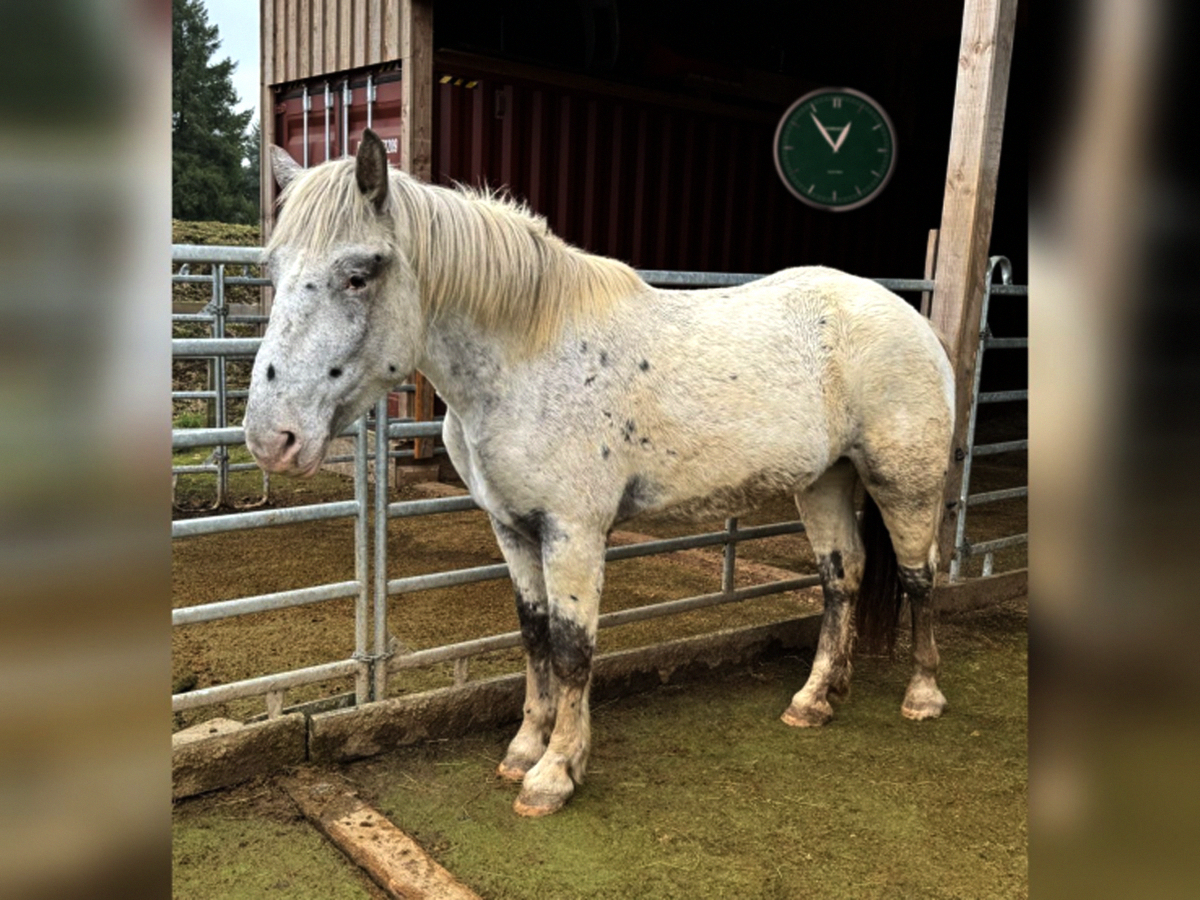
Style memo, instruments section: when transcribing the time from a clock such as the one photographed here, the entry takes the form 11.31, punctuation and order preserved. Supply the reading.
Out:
12.54
